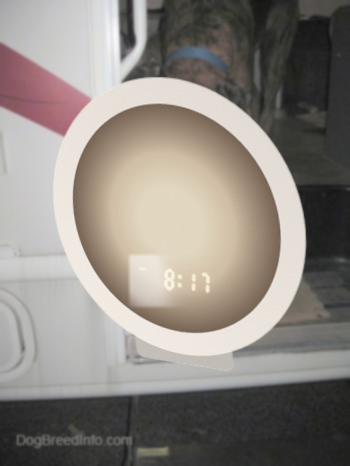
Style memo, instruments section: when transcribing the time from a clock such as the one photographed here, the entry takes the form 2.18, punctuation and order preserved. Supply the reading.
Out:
8.17
